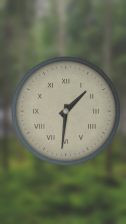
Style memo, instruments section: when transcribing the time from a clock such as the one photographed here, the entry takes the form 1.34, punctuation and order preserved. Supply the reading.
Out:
1.31
